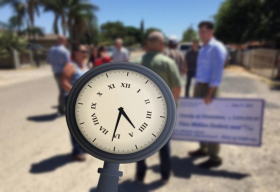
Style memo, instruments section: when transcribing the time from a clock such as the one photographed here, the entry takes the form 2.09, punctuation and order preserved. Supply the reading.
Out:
4.31
